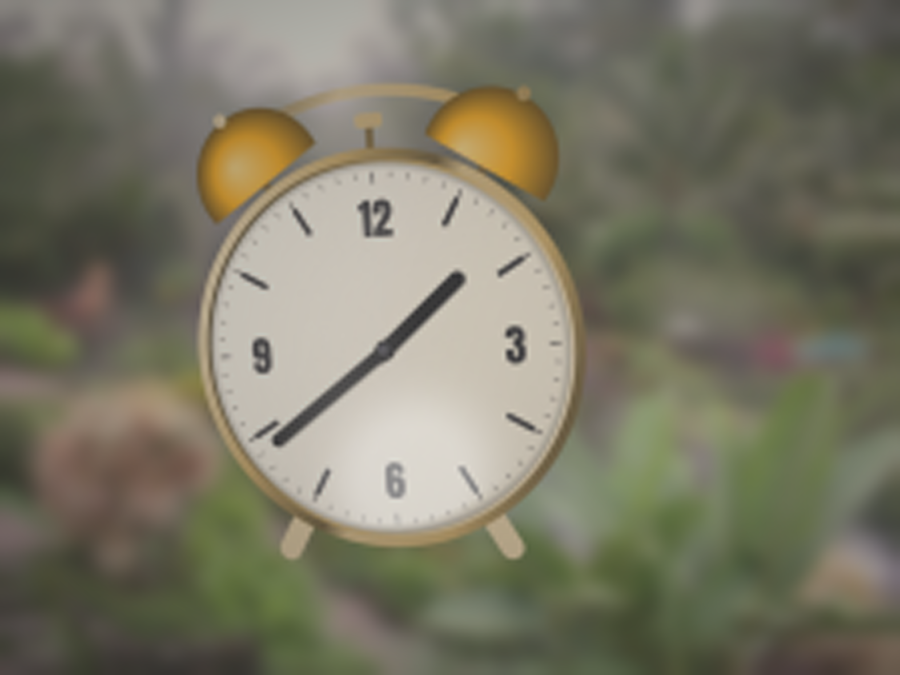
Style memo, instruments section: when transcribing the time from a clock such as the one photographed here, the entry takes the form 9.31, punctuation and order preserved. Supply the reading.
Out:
1.39
